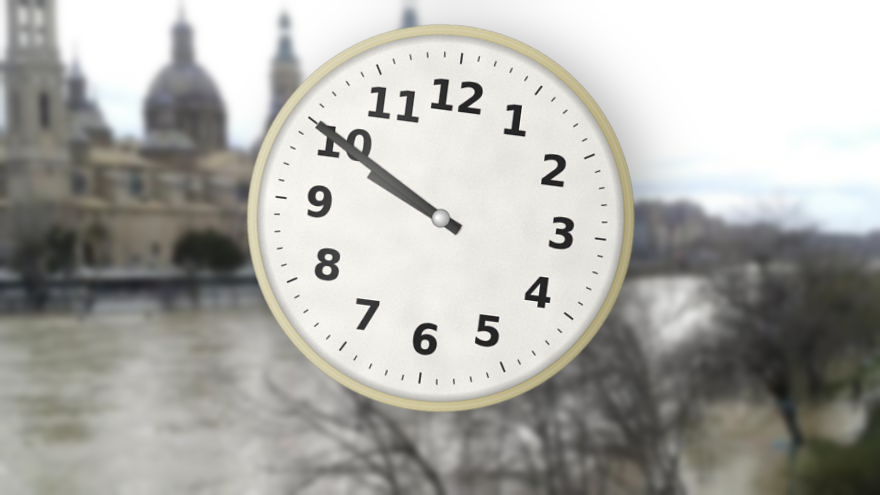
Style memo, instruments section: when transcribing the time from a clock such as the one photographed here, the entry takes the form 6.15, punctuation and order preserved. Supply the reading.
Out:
9.50
